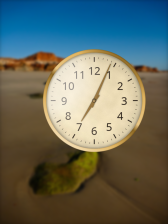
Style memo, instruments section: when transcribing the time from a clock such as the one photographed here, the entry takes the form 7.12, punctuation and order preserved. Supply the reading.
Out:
7.04
